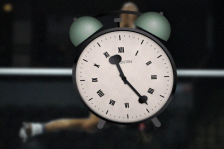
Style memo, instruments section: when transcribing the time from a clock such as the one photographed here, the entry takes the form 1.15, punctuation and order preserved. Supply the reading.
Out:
11.24
